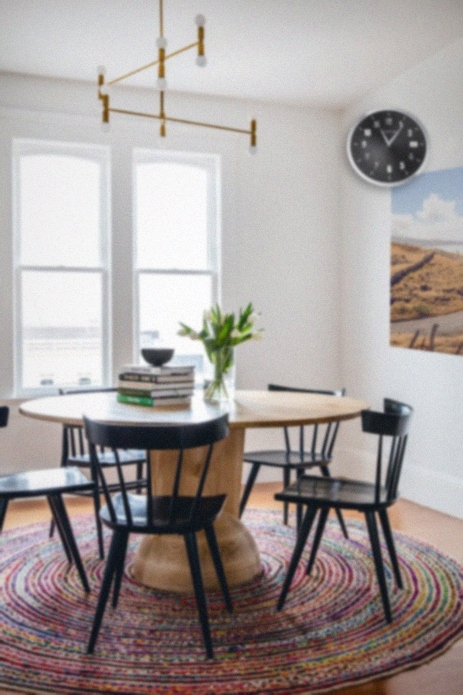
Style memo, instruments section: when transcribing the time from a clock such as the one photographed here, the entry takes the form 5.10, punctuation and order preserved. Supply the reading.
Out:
11.06
